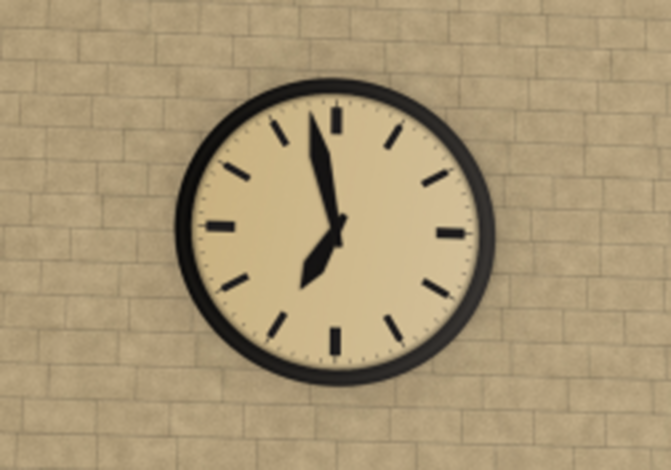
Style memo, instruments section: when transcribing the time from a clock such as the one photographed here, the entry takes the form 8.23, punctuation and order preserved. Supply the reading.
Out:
6.58
